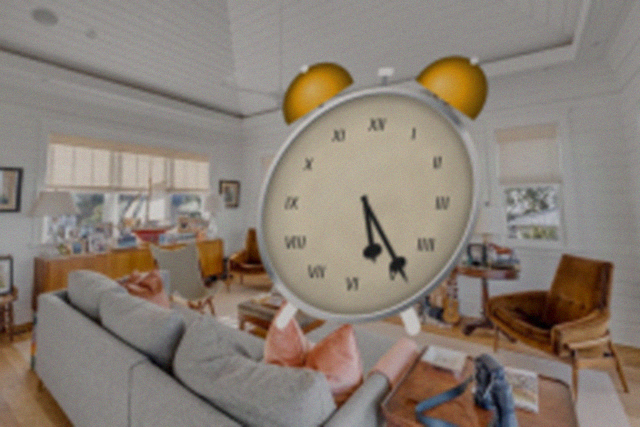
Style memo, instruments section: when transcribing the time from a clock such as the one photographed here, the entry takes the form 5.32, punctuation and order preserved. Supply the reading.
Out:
5.24
